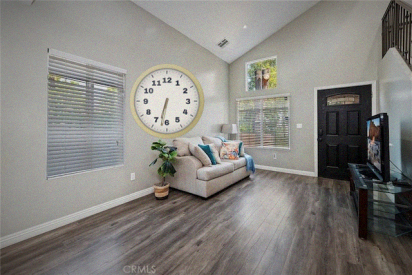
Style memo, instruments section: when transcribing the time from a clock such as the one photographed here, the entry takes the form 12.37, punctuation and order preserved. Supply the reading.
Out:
6.32
